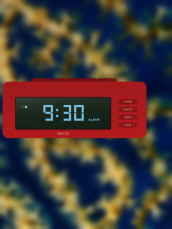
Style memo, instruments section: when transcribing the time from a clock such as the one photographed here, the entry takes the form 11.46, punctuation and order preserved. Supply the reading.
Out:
9.30
